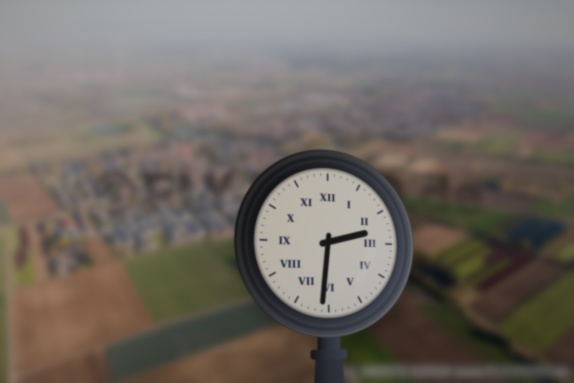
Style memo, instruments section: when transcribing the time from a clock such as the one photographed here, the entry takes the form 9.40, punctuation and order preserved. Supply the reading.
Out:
2.31
